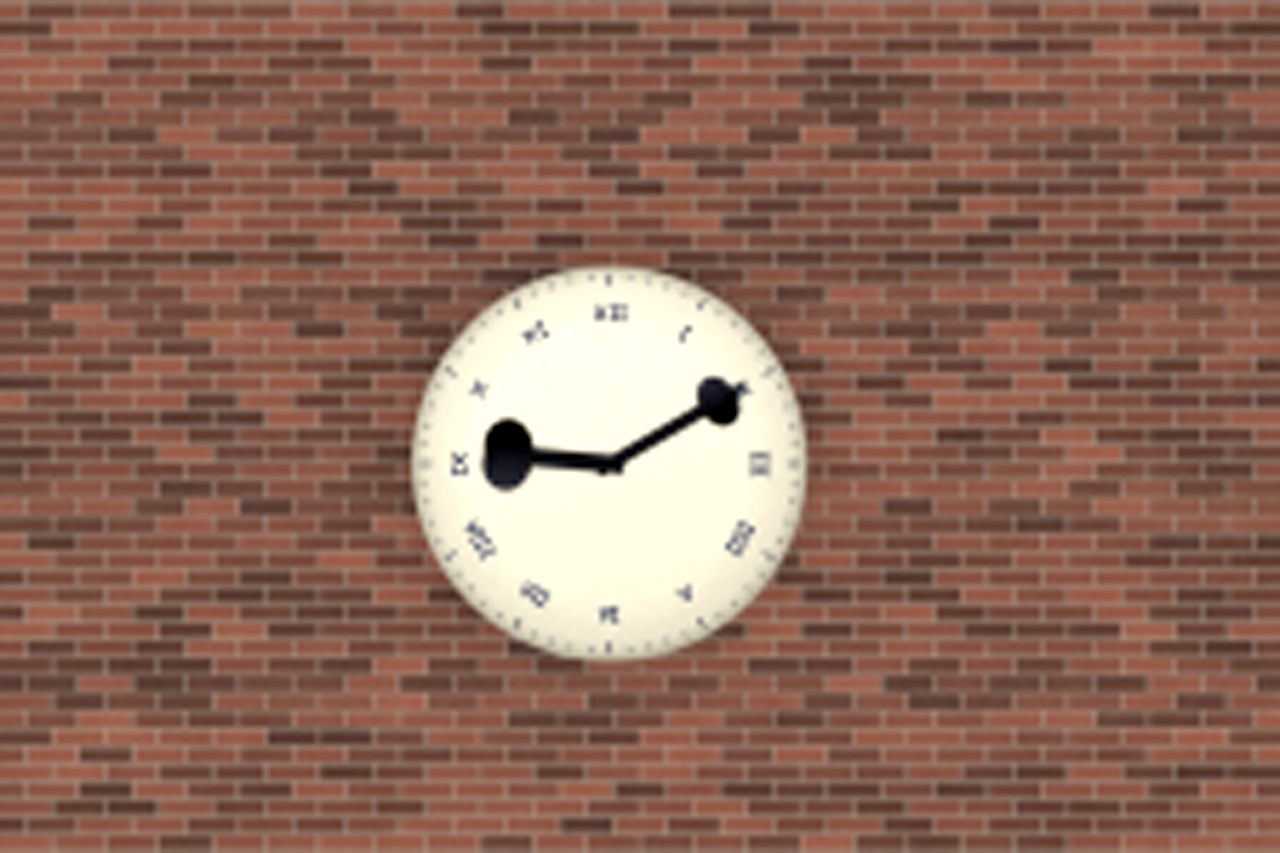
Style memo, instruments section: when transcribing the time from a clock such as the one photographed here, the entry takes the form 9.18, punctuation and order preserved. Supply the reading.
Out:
9.10
